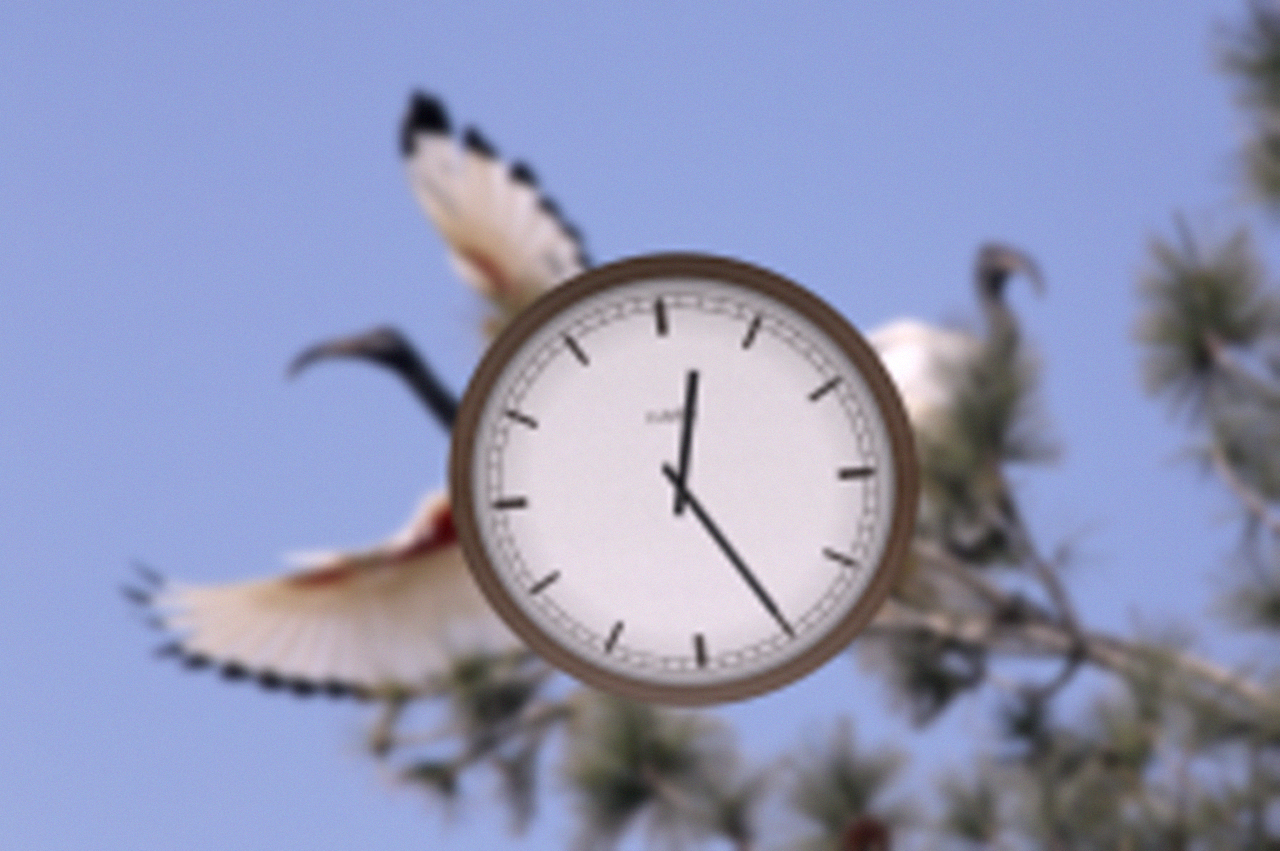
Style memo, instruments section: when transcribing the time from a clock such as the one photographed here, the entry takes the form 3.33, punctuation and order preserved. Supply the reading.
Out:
12.25
